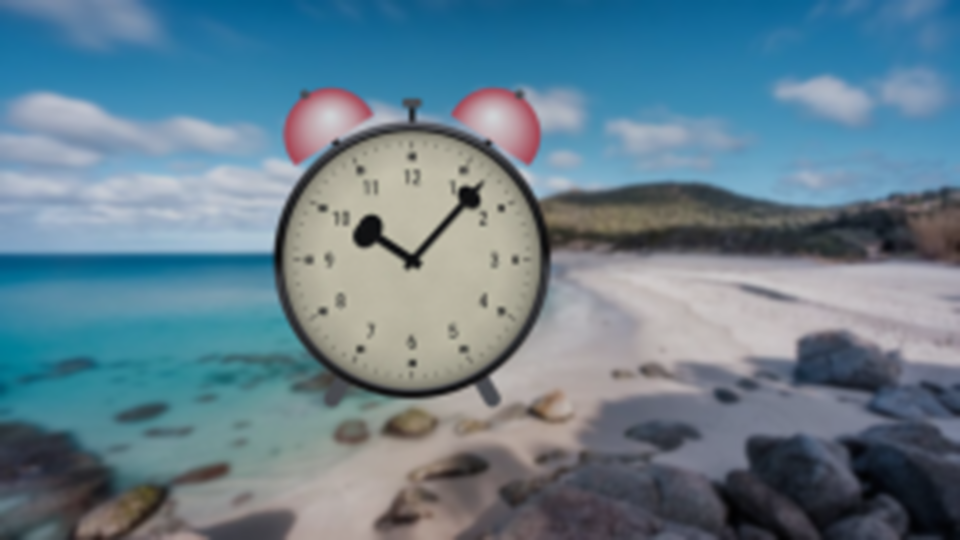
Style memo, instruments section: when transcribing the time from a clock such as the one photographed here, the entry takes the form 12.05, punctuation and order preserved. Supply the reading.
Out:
10.07
